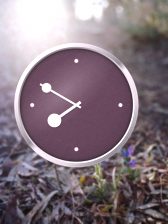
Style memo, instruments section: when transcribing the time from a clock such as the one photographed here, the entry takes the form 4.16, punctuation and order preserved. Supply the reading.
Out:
7.50
